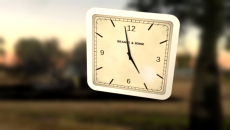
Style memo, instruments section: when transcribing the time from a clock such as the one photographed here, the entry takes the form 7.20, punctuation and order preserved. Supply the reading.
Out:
4.58
